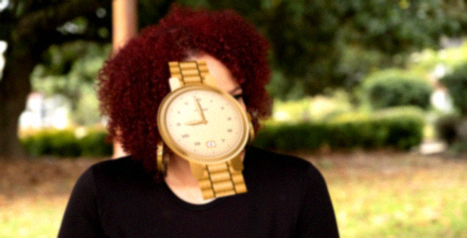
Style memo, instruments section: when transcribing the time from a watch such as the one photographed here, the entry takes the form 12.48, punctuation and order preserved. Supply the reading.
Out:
8.59
